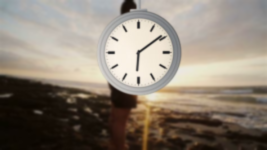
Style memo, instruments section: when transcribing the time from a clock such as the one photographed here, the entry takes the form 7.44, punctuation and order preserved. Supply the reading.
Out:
6.09
